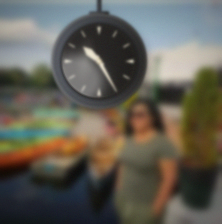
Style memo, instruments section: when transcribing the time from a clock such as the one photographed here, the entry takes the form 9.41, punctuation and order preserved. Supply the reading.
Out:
10.25
